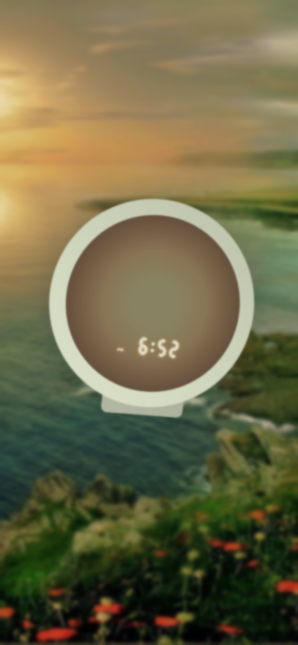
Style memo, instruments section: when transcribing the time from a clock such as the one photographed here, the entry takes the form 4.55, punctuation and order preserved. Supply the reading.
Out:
6.52
